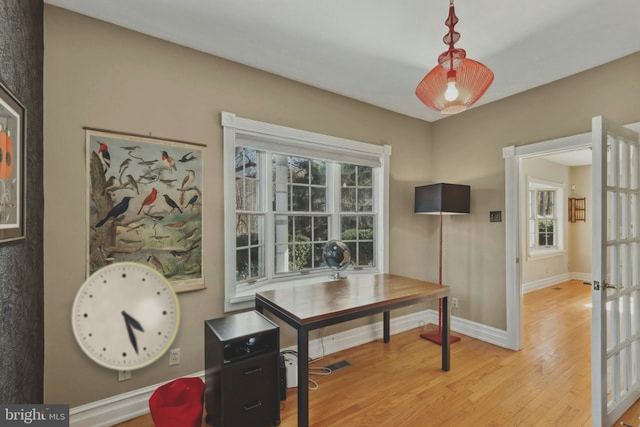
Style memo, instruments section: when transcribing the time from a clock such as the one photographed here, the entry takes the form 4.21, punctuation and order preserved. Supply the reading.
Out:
4.27
